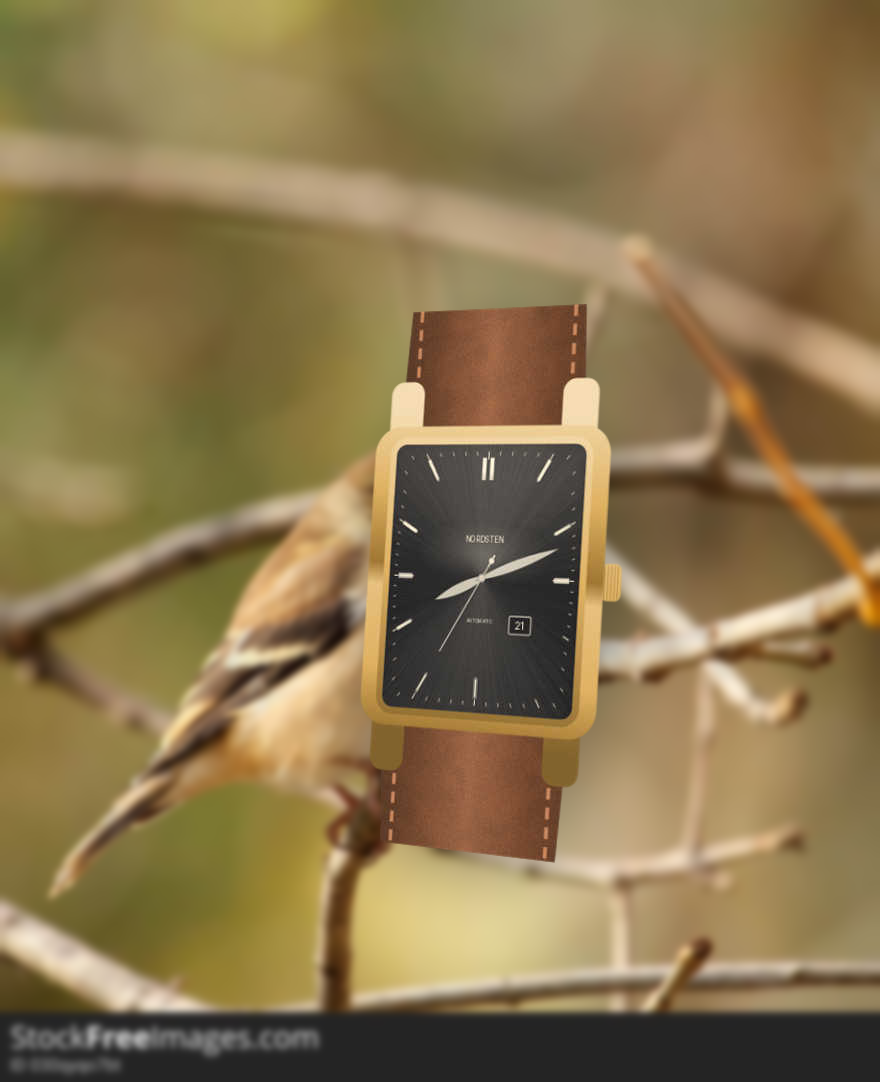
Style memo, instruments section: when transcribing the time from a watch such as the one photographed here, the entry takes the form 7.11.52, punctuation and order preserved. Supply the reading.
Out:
8.11.35
